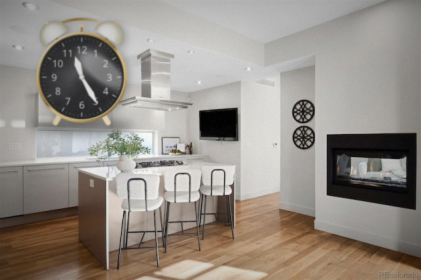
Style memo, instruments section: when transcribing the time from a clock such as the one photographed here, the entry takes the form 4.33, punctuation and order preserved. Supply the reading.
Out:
11.25
